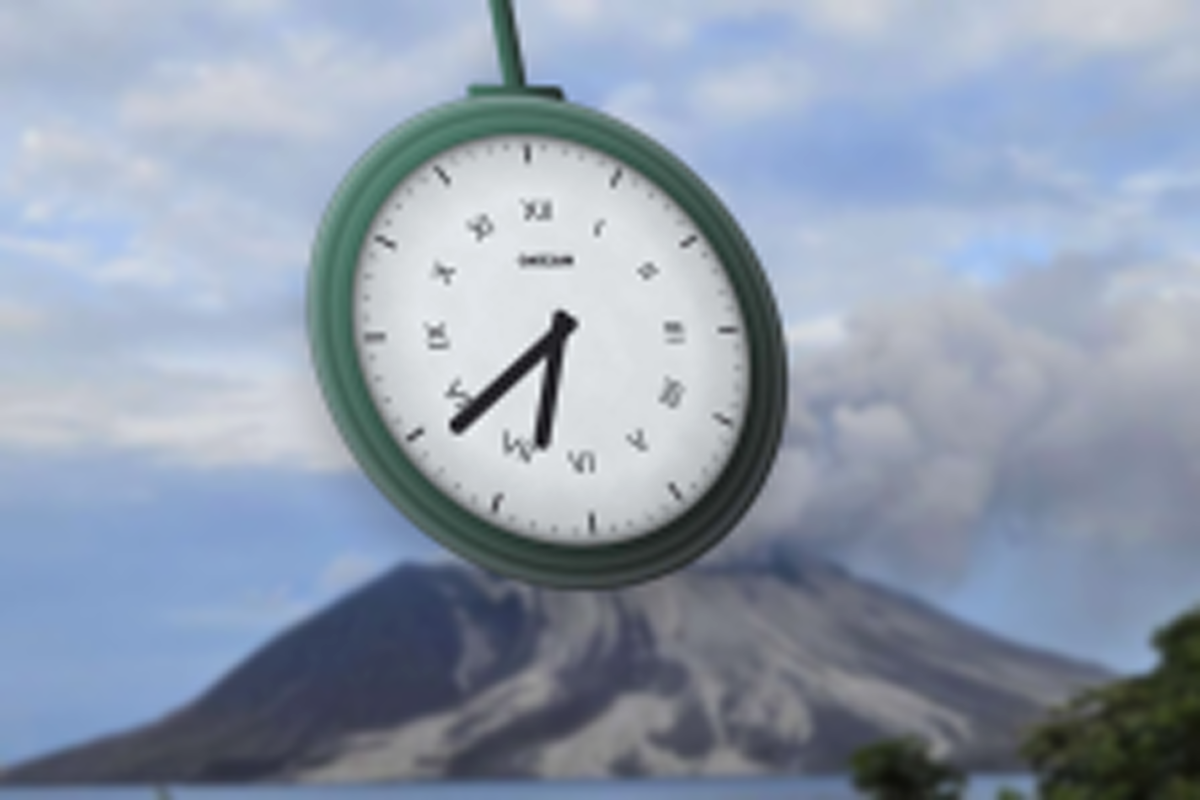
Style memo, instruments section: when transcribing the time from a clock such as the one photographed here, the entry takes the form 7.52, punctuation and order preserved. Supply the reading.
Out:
6.39
